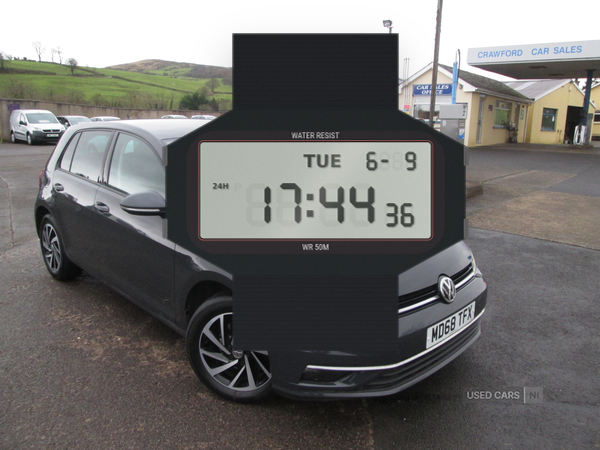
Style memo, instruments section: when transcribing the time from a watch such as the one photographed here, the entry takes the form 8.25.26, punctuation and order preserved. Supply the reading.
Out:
17.44.36
